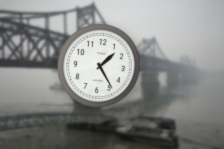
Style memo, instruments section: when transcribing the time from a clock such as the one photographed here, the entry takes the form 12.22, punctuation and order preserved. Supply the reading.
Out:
1.24
